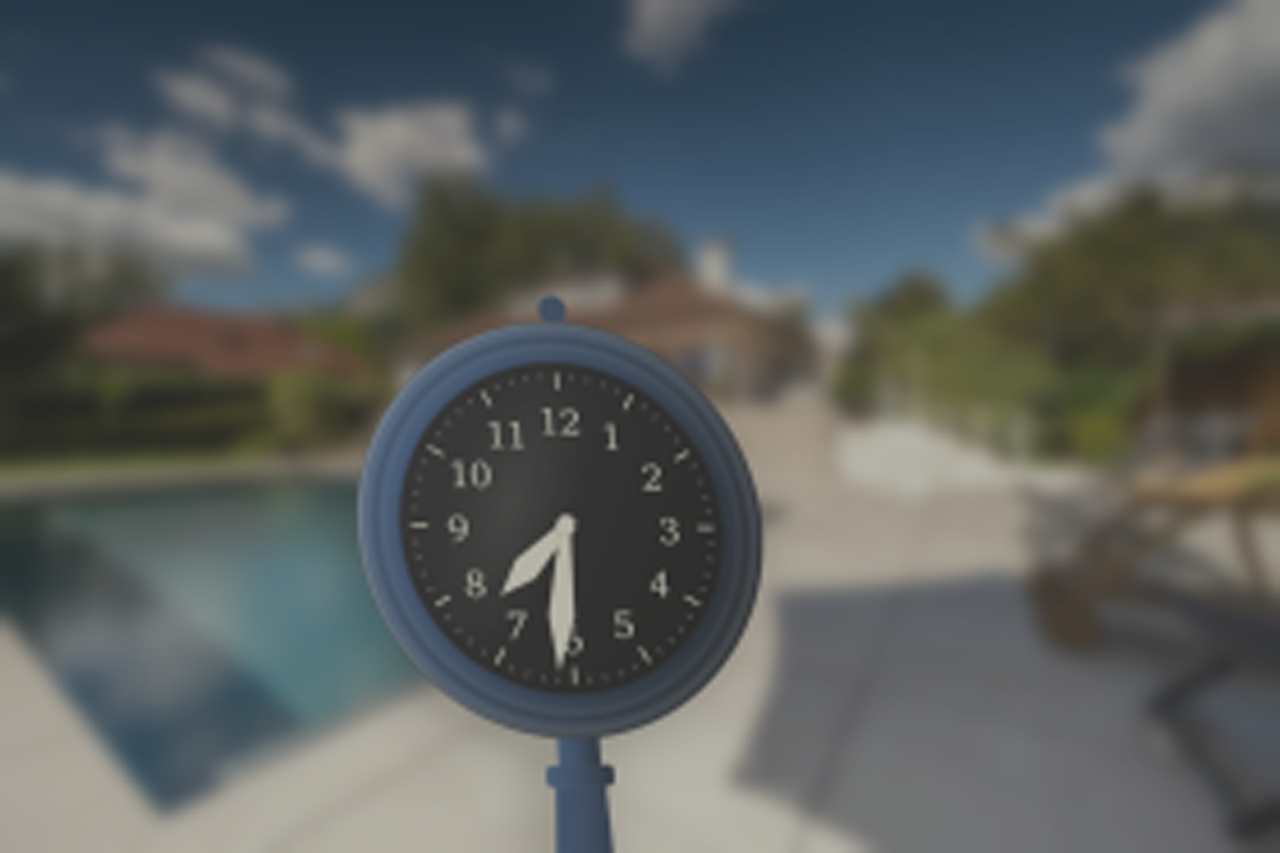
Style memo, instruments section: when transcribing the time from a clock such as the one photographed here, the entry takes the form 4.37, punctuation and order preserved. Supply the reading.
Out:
7.31
